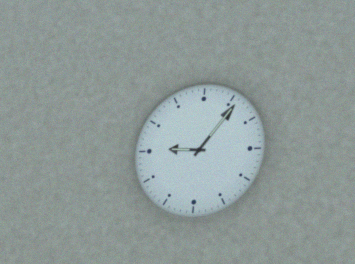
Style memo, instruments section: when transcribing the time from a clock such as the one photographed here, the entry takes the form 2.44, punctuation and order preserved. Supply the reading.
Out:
9.06
